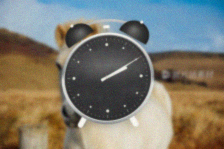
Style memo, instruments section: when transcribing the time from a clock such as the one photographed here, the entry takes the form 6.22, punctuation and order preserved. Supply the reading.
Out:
2.10
